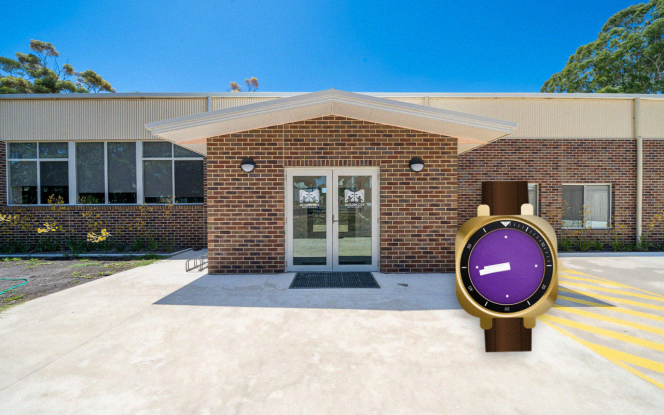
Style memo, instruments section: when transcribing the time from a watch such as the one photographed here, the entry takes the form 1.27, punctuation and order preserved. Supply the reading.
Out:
8.43
